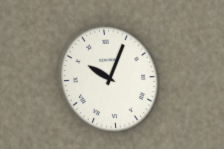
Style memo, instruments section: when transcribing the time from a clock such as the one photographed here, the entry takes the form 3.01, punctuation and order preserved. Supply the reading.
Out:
10.05
